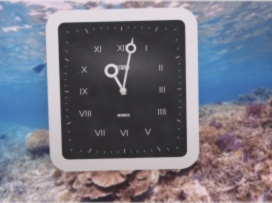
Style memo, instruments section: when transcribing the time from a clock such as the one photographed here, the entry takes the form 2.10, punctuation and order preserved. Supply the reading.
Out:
11.02
